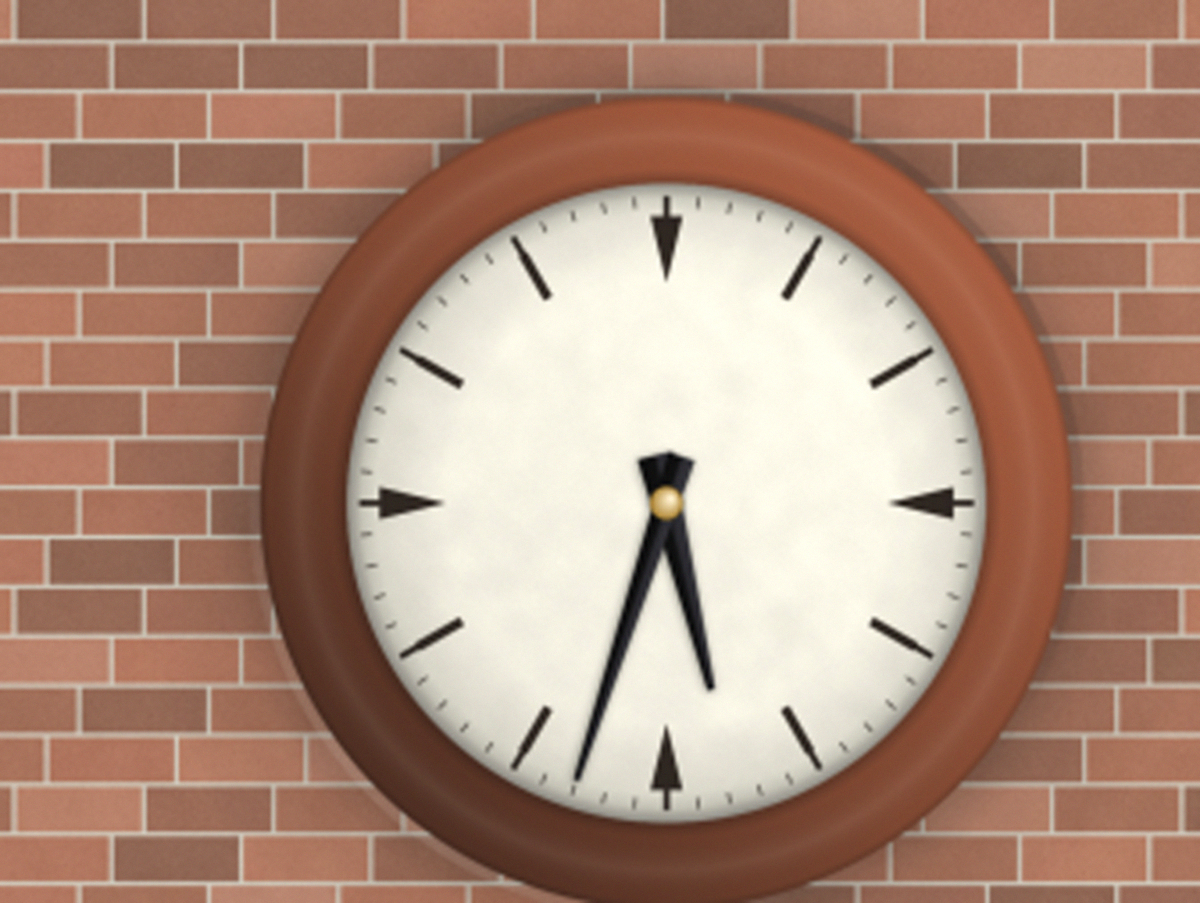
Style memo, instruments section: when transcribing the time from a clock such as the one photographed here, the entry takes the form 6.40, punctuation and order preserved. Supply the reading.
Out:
5.33
